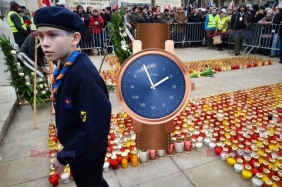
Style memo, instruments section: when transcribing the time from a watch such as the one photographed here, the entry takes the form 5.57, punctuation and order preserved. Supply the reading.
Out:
1.56
